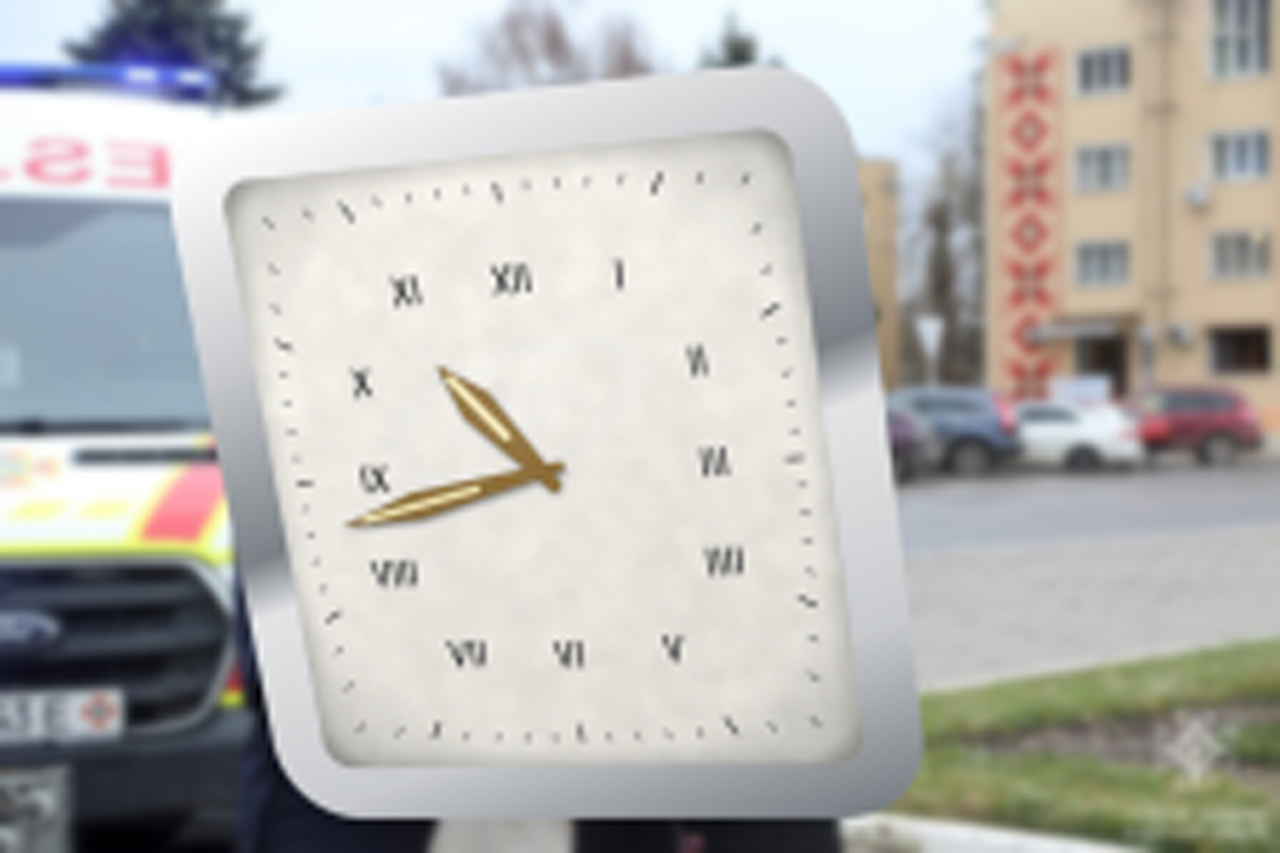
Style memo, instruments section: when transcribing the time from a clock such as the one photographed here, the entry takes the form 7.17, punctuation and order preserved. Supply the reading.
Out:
10.43
